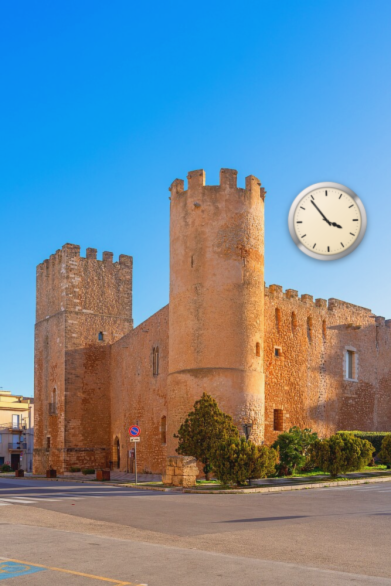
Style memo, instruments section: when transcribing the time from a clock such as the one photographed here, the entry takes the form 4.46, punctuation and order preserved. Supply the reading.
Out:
3.54
